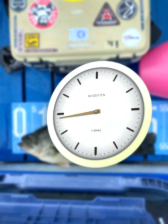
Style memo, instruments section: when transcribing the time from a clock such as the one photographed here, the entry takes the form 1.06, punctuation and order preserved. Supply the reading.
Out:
8.44
